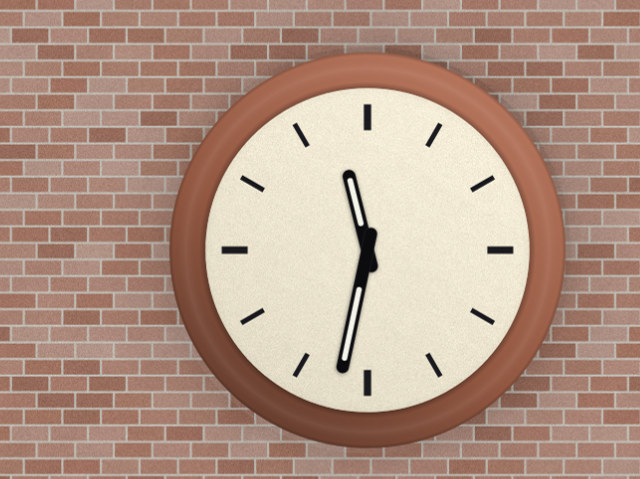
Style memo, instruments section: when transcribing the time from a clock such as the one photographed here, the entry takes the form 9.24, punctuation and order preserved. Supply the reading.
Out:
11.32
